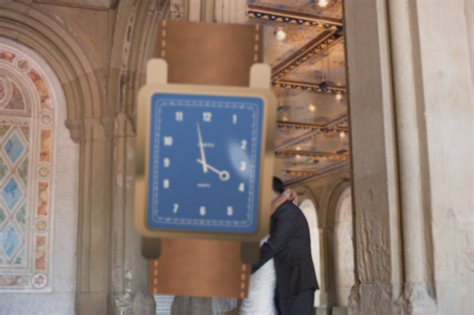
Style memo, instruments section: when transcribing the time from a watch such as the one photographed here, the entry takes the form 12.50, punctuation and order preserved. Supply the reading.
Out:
3.58
